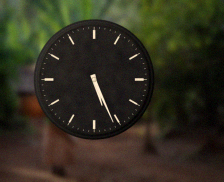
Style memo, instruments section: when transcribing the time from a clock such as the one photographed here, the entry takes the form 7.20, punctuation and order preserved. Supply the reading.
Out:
5.26
